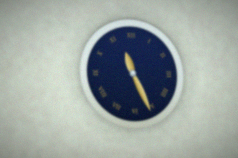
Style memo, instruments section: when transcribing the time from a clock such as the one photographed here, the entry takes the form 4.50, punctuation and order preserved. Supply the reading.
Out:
11.26
